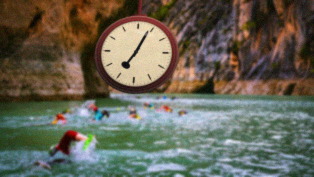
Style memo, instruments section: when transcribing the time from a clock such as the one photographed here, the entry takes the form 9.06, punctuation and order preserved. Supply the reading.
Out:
7.04
